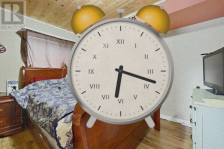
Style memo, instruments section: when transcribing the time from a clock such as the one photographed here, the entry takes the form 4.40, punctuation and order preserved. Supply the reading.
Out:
6.18
